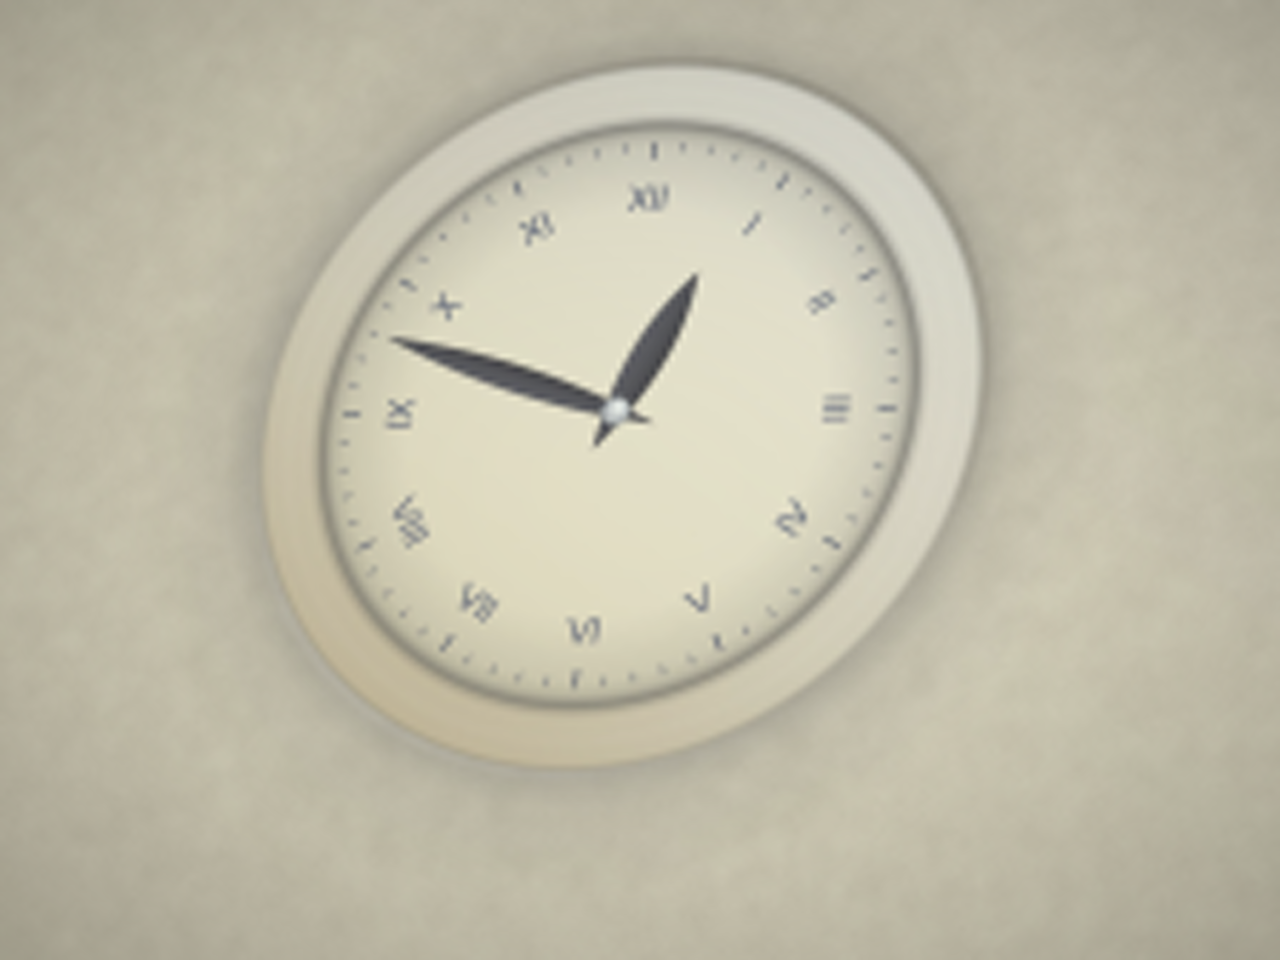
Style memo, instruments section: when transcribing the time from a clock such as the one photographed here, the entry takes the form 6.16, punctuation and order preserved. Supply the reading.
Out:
12.48
